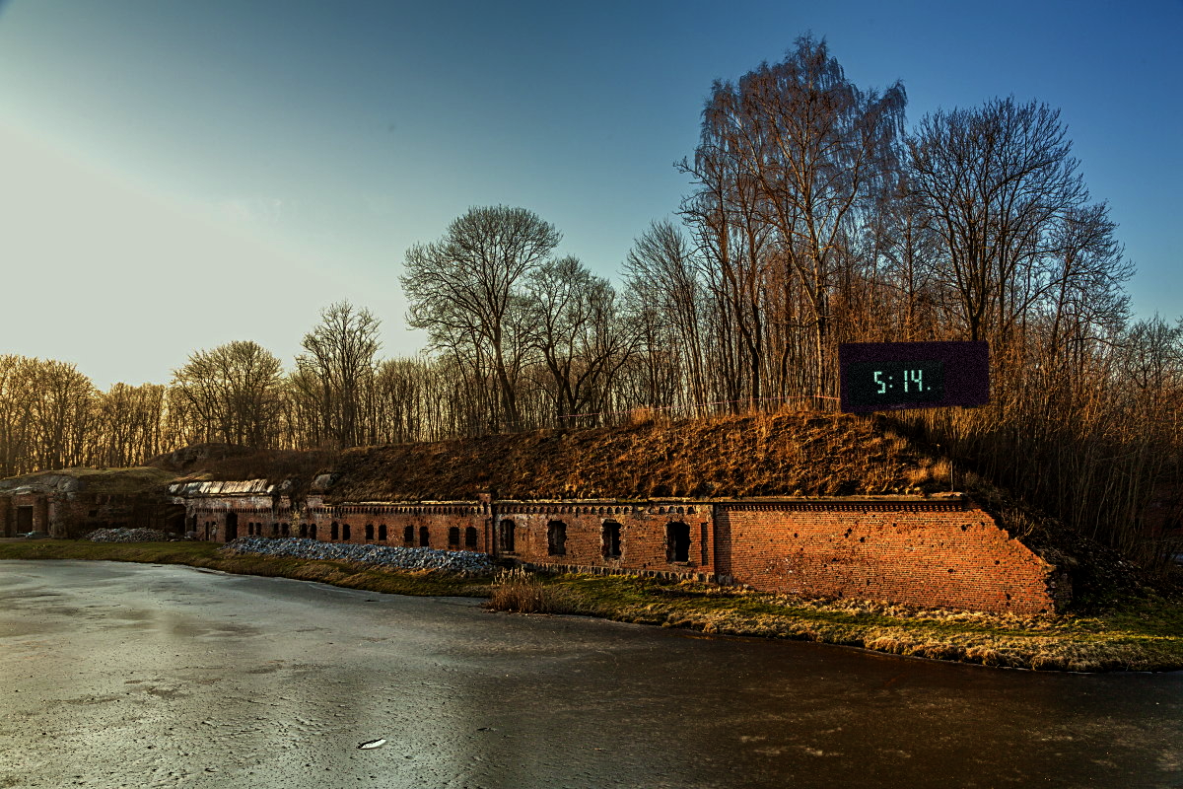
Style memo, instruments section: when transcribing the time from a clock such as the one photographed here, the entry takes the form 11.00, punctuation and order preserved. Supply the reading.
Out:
5.14
